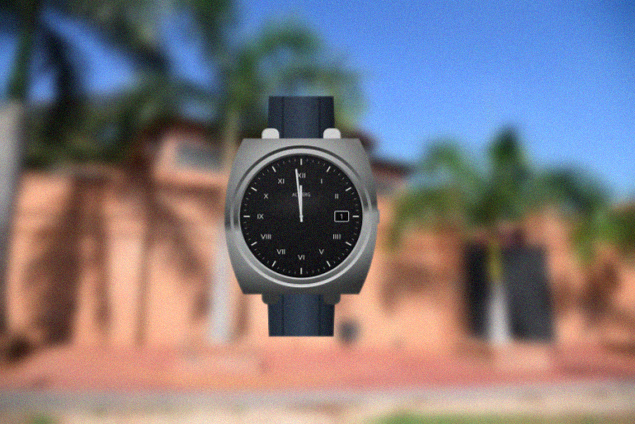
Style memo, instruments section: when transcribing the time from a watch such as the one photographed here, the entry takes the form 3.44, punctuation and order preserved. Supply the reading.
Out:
11.59
